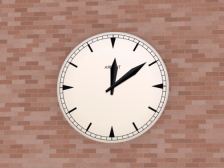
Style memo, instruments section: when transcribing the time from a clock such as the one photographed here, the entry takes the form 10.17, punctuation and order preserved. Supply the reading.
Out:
12.09
